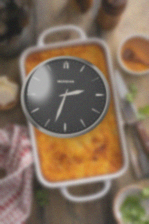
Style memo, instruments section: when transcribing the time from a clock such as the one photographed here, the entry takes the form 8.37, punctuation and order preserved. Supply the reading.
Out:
2.33
